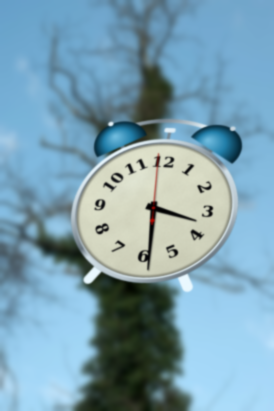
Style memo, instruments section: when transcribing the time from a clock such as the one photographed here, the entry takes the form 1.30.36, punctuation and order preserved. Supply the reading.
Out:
3.28.59
